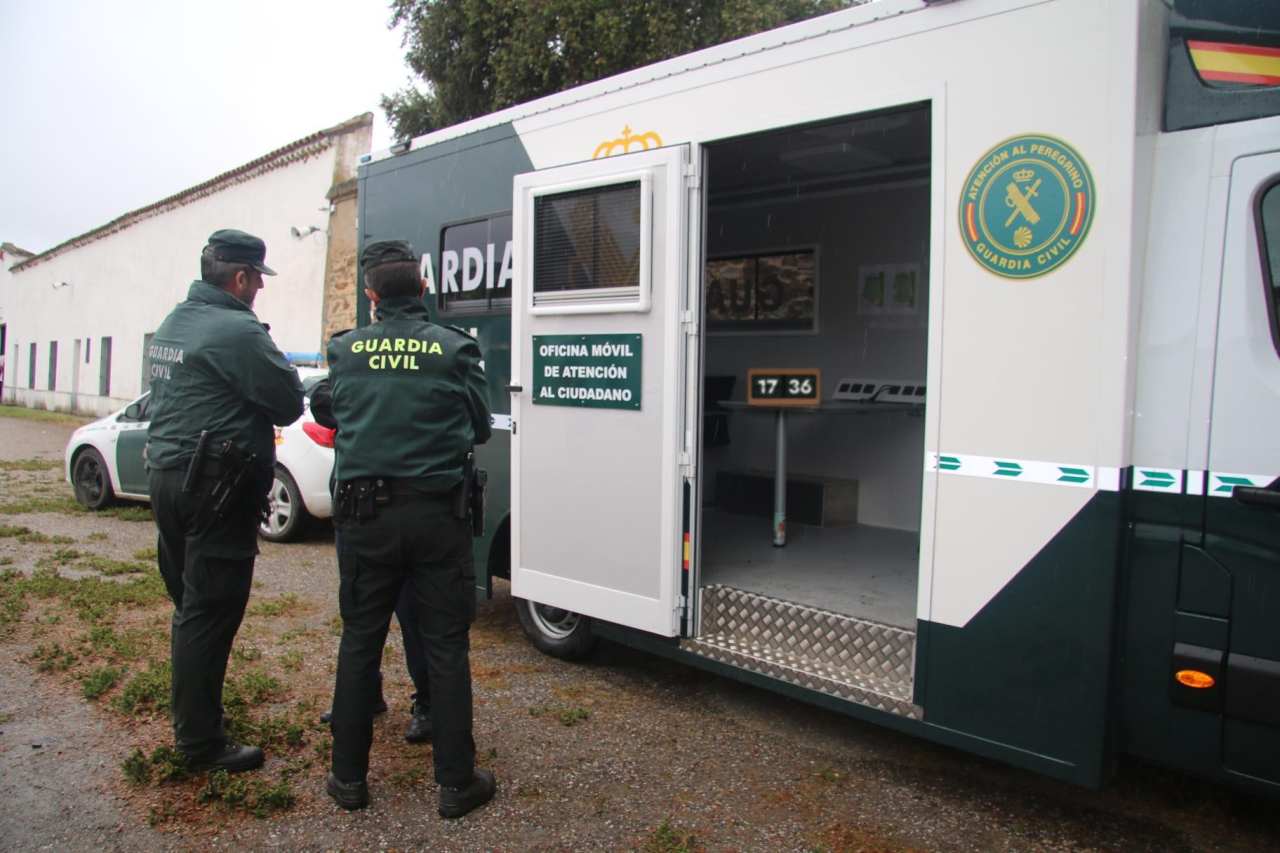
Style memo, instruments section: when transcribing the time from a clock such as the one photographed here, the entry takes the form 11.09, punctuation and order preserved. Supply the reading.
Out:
17.36
